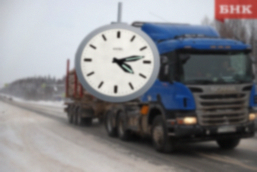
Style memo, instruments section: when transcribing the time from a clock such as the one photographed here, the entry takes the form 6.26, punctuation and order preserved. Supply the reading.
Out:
4.13
